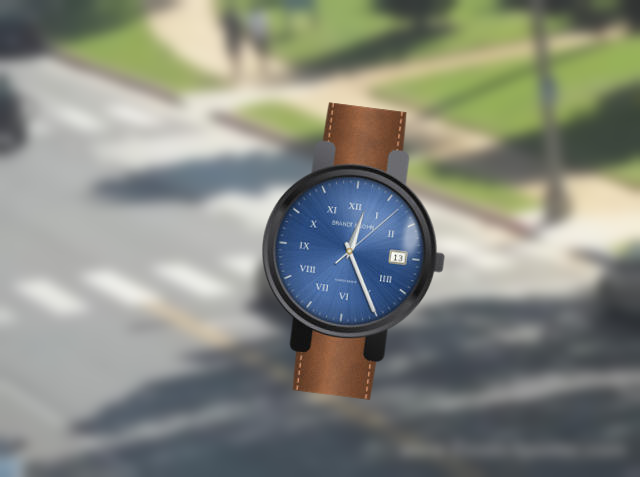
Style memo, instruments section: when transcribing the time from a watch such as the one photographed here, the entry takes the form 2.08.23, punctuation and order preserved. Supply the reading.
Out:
12.25.07
